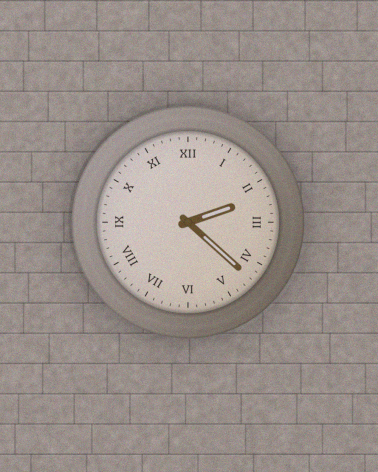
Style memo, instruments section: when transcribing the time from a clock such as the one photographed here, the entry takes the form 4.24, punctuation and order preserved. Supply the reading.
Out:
2.22
